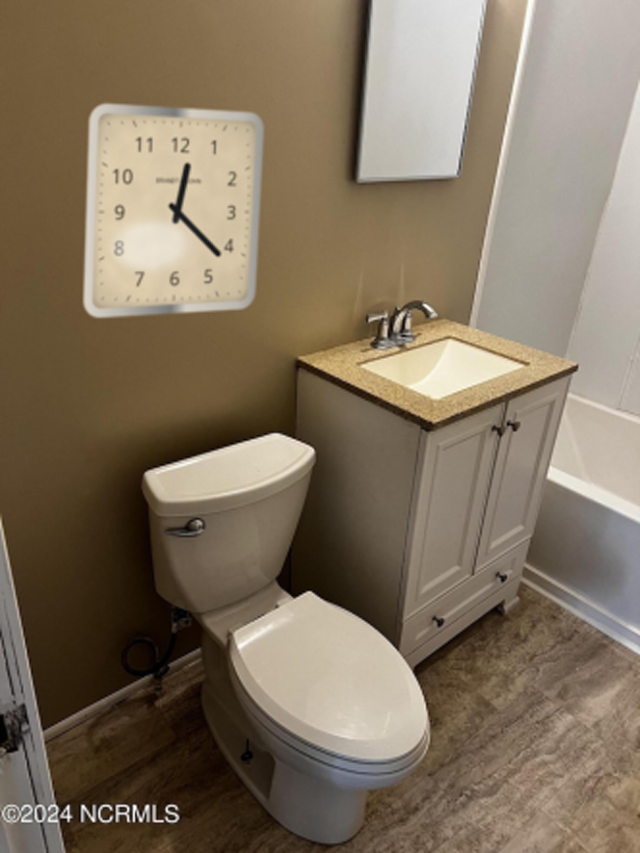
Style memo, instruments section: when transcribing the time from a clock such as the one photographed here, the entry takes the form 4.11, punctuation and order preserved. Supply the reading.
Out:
12.22
